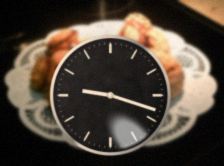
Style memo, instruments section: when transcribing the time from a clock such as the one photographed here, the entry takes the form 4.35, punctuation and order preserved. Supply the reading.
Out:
9.18
